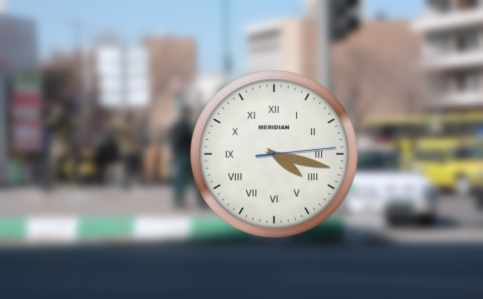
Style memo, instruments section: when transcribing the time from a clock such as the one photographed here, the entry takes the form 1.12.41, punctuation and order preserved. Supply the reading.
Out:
4.17.14
